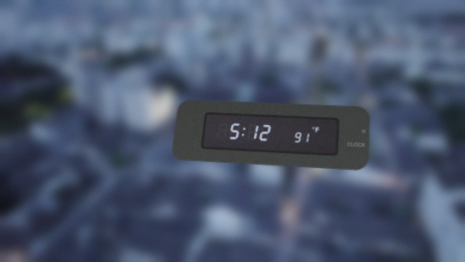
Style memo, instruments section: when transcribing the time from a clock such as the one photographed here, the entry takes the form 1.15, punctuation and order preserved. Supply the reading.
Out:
5.12
